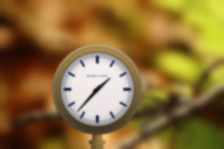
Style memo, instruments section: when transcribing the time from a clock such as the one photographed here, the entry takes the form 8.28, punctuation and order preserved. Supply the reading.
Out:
1.37
